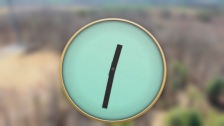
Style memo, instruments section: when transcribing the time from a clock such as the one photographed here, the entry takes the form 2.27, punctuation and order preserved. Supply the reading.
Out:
12.32
